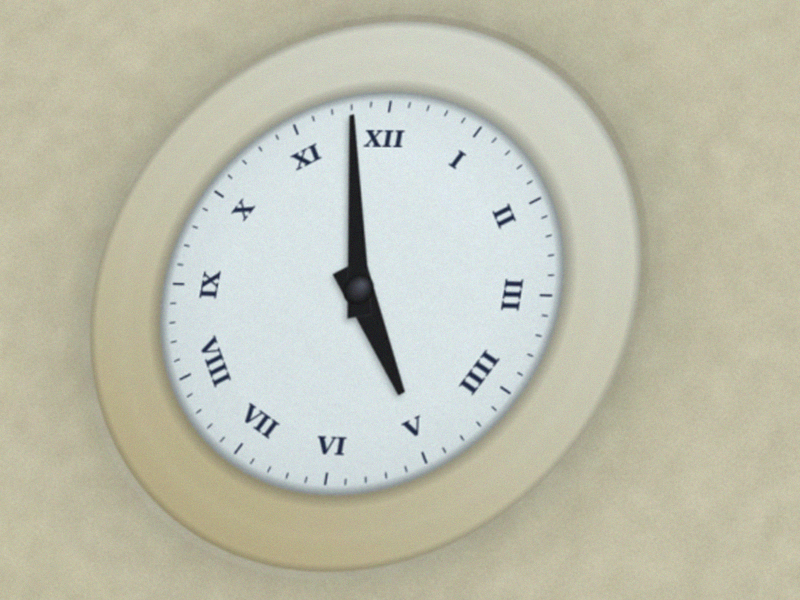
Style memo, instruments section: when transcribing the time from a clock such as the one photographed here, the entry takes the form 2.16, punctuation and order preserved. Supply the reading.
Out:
4.58
